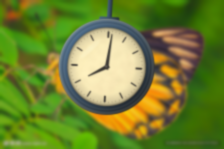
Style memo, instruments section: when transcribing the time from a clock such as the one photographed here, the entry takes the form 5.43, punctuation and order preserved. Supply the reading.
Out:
8.01
